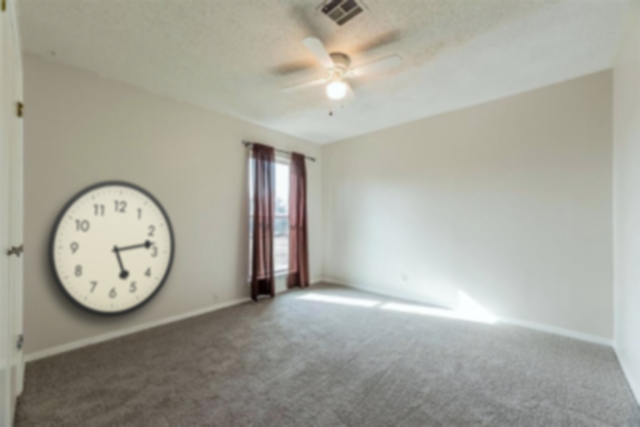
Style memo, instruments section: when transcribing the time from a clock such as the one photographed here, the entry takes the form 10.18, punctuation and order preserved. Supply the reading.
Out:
5.13
